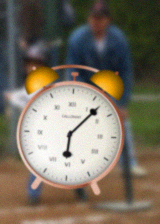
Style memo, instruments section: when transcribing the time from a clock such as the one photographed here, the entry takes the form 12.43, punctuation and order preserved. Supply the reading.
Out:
6.07
